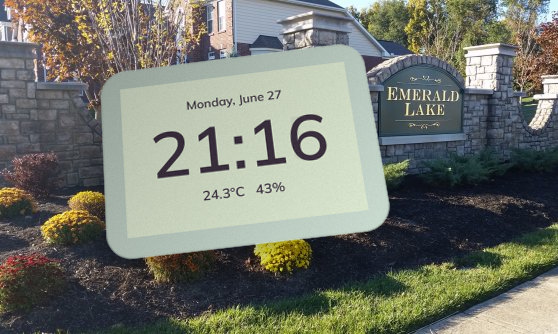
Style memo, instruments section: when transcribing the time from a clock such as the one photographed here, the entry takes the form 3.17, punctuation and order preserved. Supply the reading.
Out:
21.16
